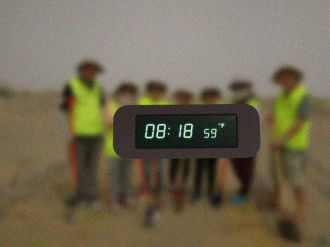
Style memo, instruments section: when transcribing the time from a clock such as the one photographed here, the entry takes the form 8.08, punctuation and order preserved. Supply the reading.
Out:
8.18
